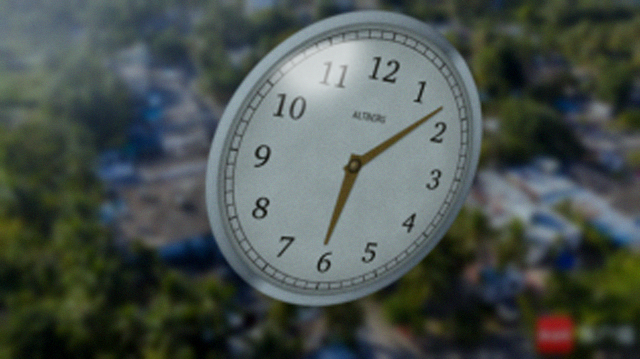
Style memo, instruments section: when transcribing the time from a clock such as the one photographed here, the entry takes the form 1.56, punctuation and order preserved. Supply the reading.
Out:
6.08
